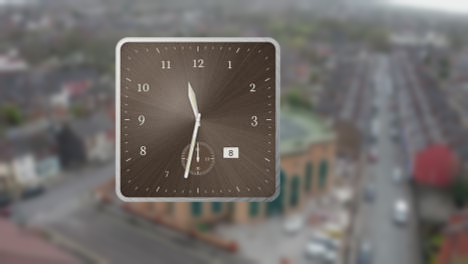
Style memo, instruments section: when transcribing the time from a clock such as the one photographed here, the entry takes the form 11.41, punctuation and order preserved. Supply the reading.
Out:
11.32
